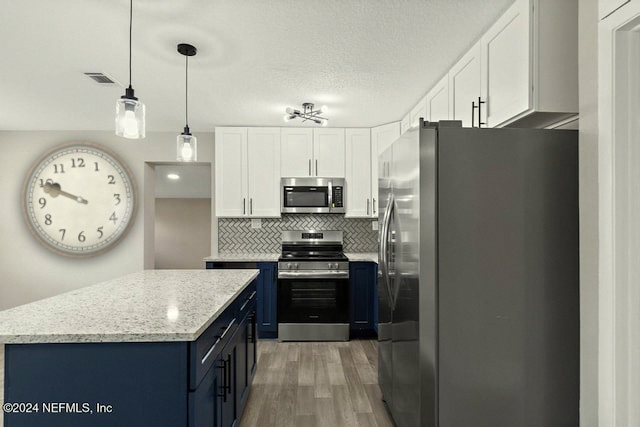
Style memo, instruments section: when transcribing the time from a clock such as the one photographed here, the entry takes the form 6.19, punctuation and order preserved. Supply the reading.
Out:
9.49
